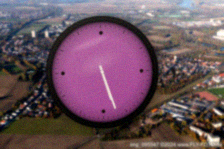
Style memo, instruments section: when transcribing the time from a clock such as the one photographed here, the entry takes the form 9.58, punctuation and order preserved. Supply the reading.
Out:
5.27
